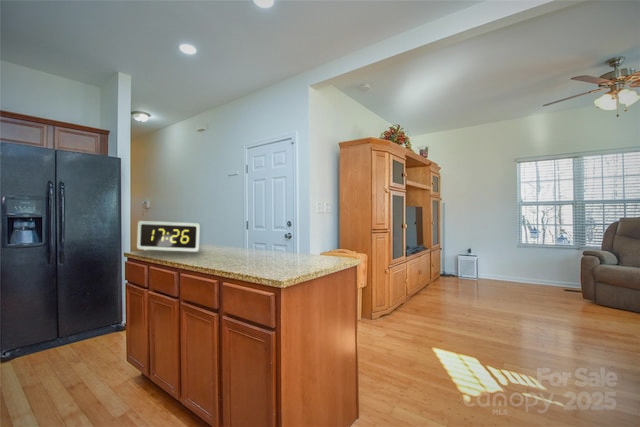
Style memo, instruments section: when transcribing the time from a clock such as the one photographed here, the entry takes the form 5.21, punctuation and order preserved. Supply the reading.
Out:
17.26
